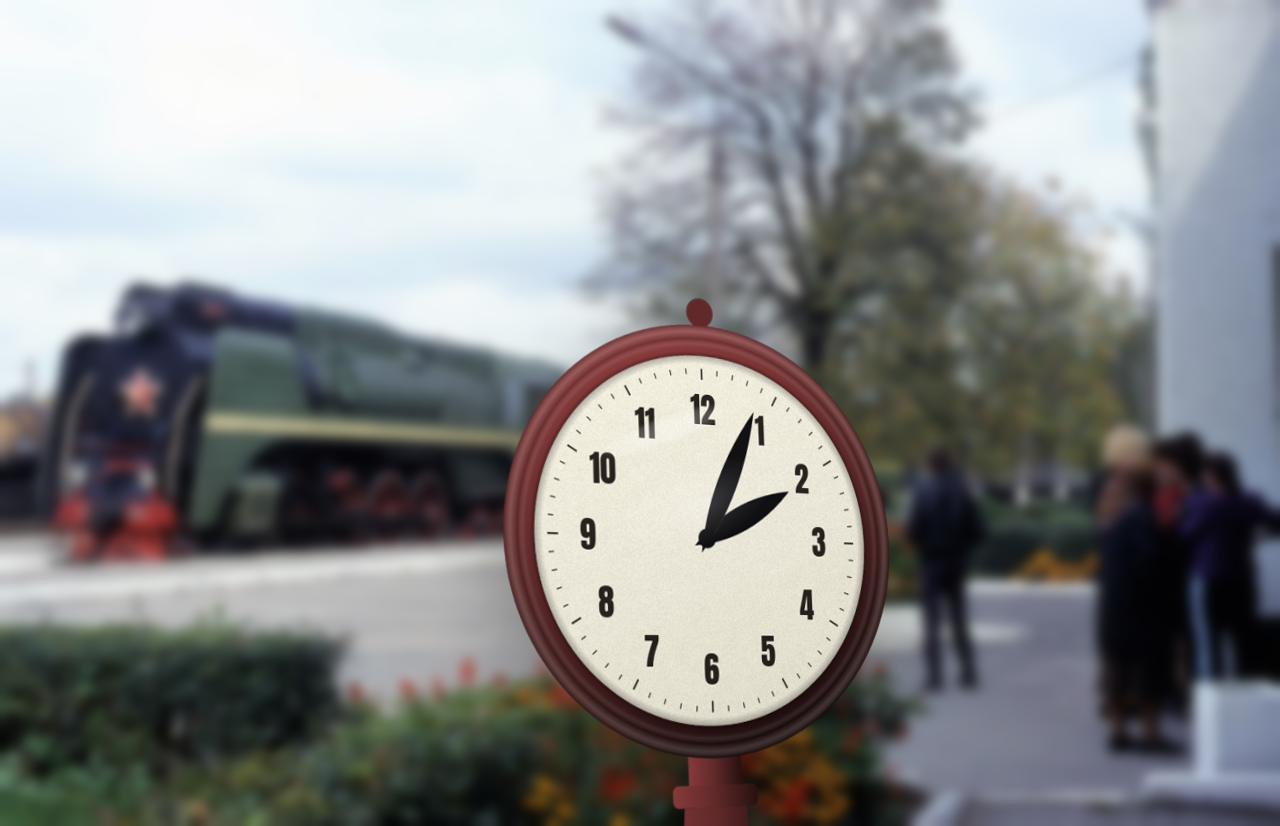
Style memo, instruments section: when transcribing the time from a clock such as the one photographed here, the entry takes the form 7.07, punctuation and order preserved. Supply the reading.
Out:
2.04
